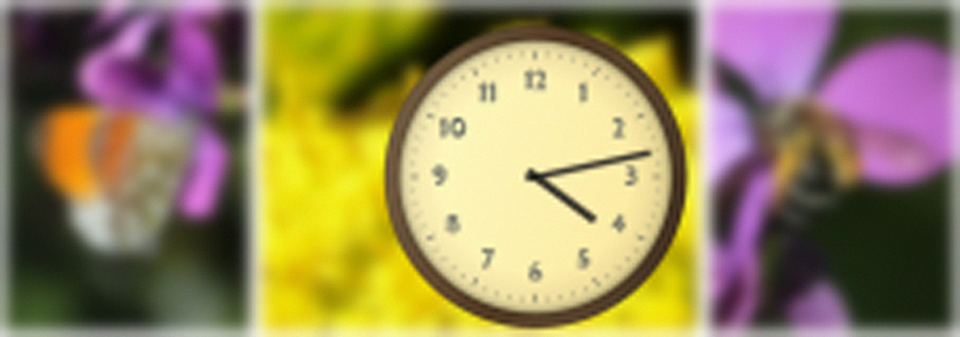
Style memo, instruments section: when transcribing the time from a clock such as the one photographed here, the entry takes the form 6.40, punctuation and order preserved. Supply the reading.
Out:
4.13
